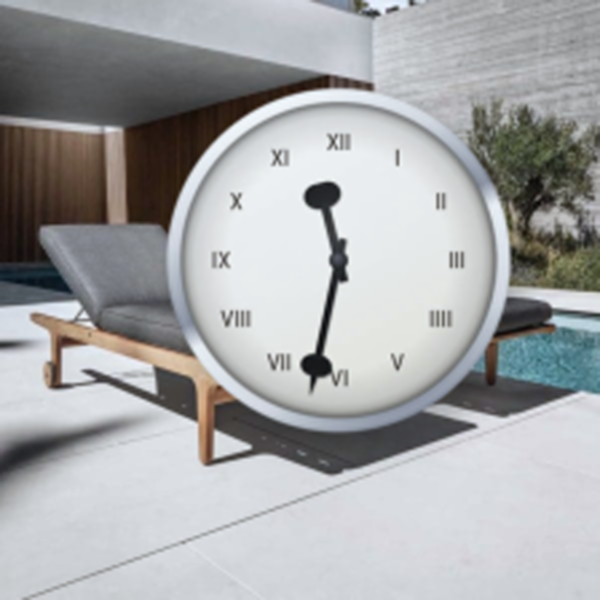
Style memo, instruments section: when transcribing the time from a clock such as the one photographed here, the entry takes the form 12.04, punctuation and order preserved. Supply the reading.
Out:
11.32
